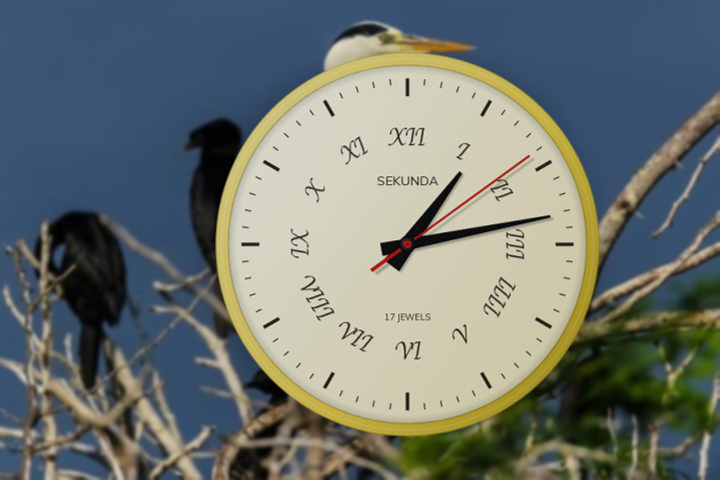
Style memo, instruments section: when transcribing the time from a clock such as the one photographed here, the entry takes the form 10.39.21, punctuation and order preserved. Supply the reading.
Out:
1.13.09
